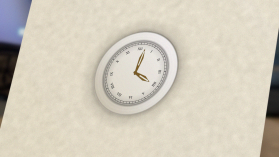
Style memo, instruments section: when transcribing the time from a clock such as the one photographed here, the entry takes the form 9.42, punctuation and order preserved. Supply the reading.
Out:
4.02
